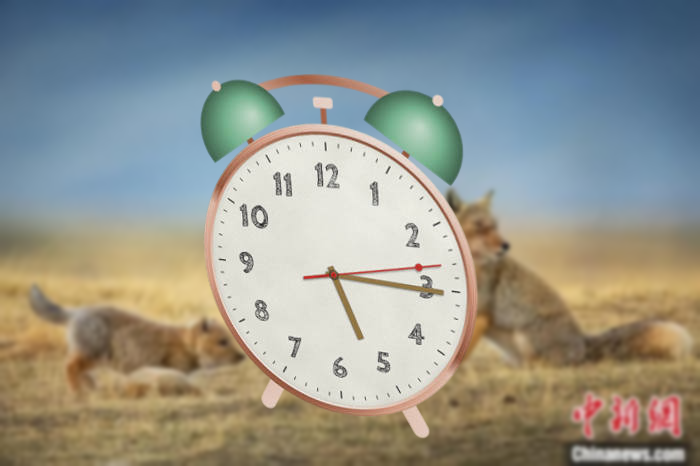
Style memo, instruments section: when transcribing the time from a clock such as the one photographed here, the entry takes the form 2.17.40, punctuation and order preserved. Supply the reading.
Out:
5.15.13
